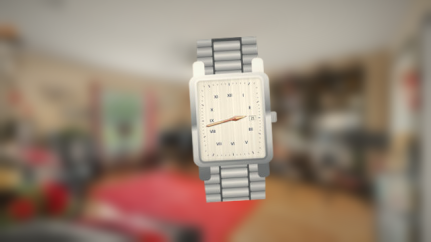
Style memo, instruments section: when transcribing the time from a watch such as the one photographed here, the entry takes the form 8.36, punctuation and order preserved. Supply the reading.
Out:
2.43
